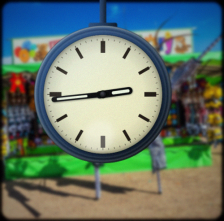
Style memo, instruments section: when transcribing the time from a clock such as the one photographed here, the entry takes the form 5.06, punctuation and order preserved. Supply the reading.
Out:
2.44
